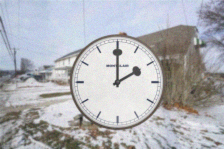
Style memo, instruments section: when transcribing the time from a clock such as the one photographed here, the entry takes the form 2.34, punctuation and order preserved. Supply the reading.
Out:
2.00
